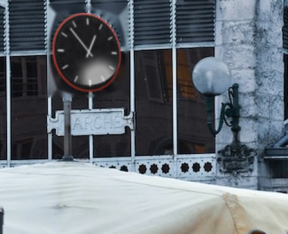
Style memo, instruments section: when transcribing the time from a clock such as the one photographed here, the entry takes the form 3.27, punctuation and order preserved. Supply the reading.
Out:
12.53
